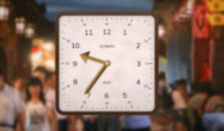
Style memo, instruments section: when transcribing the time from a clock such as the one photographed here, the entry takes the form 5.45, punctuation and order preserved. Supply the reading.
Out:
9.36
